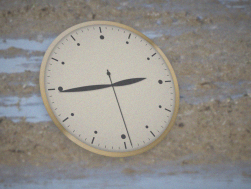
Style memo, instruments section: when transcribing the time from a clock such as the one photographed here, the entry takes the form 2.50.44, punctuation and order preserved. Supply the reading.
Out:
2.44.29
